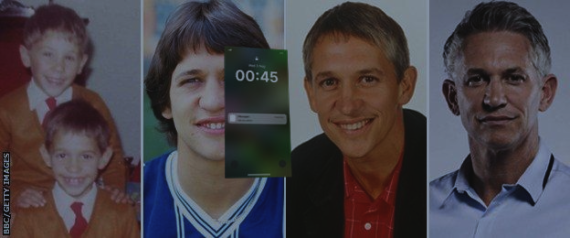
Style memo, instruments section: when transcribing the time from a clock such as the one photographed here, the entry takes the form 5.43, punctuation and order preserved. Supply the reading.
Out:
0.45
